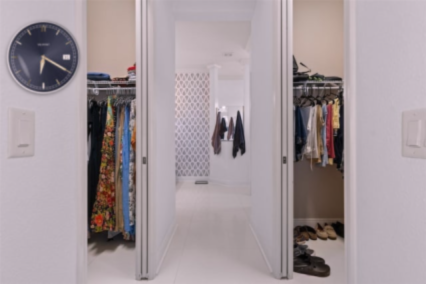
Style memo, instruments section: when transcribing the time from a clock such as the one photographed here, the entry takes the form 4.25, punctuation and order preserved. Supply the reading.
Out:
6.20
